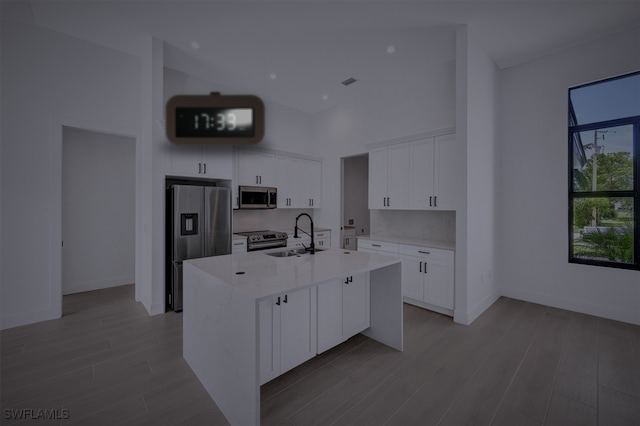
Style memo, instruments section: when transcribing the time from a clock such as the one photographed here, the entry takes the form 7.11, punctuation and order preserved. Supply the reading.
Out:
17.33
